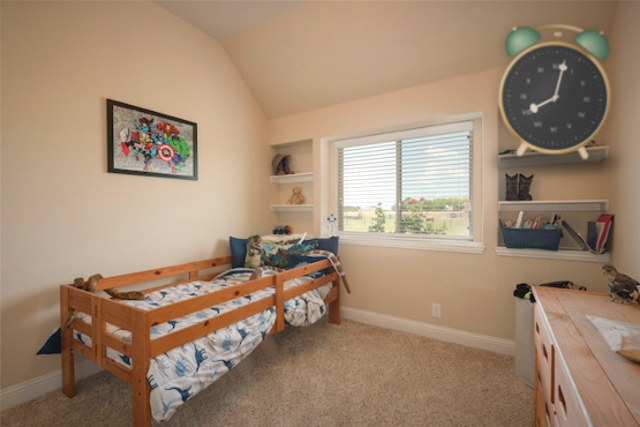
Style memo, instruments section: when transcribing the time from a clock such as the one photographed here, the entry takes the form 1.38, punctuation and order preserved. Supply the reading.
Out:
8.02
